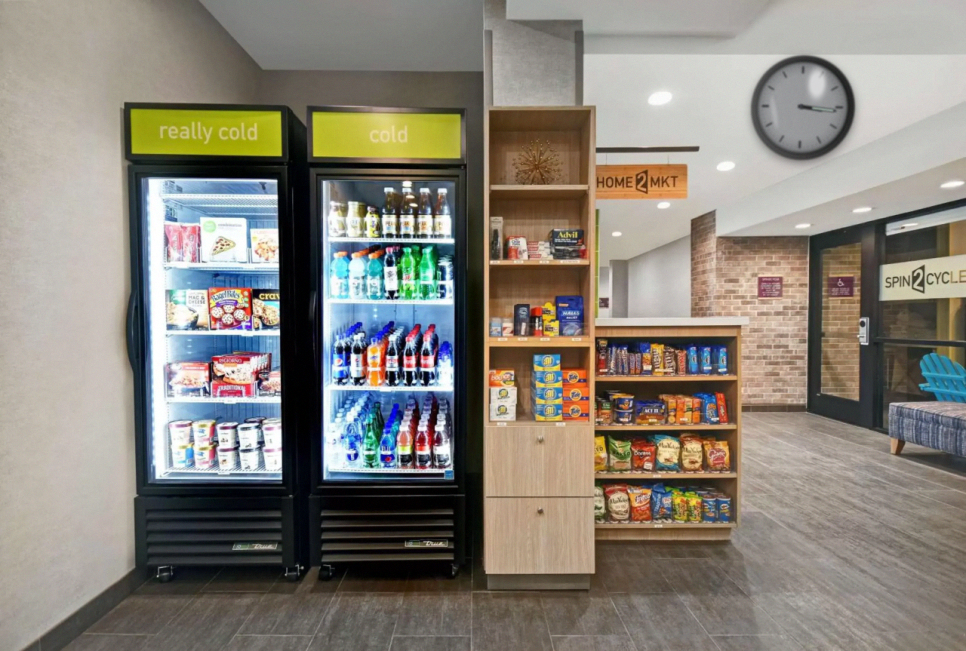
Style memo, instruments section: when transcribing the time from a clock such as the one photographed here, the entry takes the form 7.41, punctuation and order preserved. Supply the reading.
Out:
3.16
